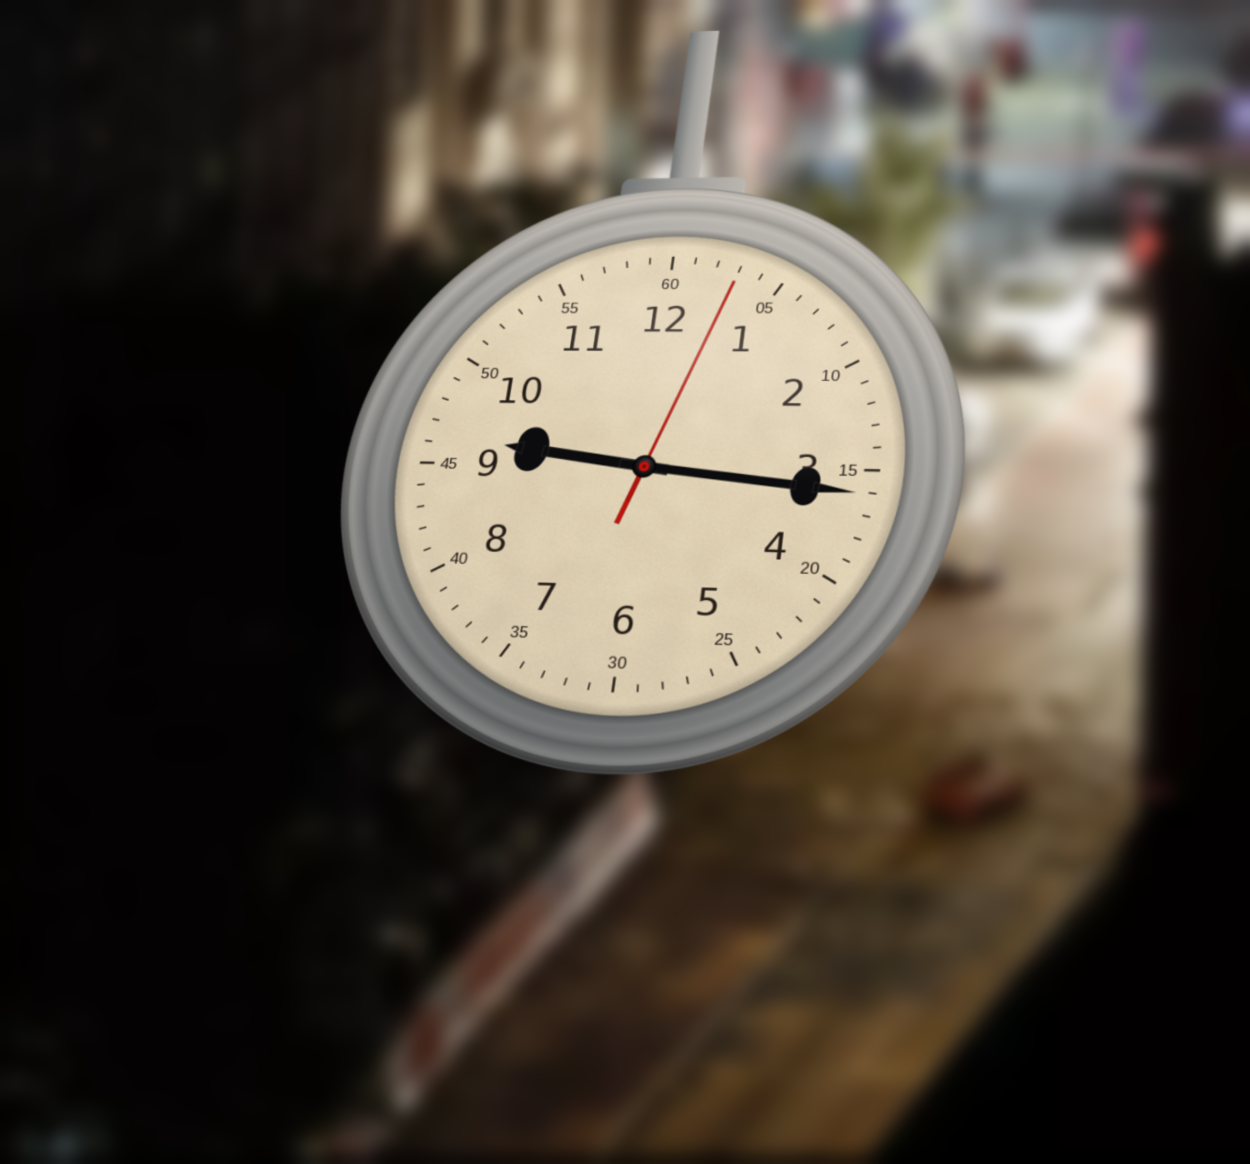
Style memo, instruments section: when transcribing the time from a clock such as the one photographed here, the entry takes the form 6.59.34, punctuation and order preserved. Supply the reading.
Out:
9.16.03
